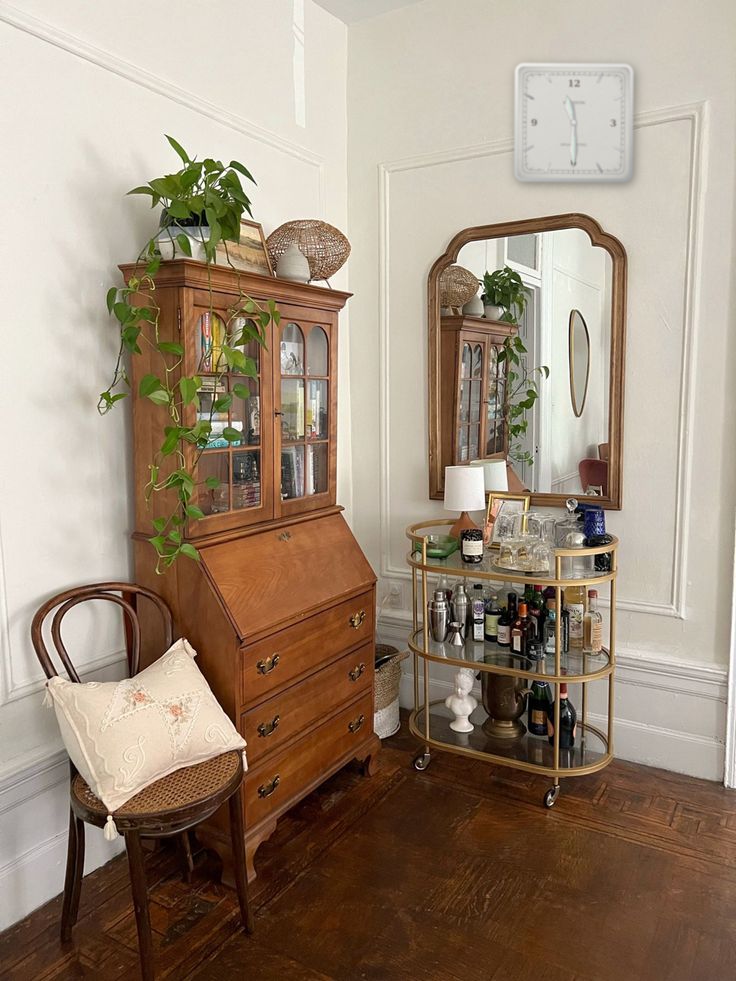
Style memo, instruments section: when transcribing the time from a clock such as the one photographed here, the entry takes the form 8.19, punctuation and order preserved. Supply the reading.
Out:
11.30
